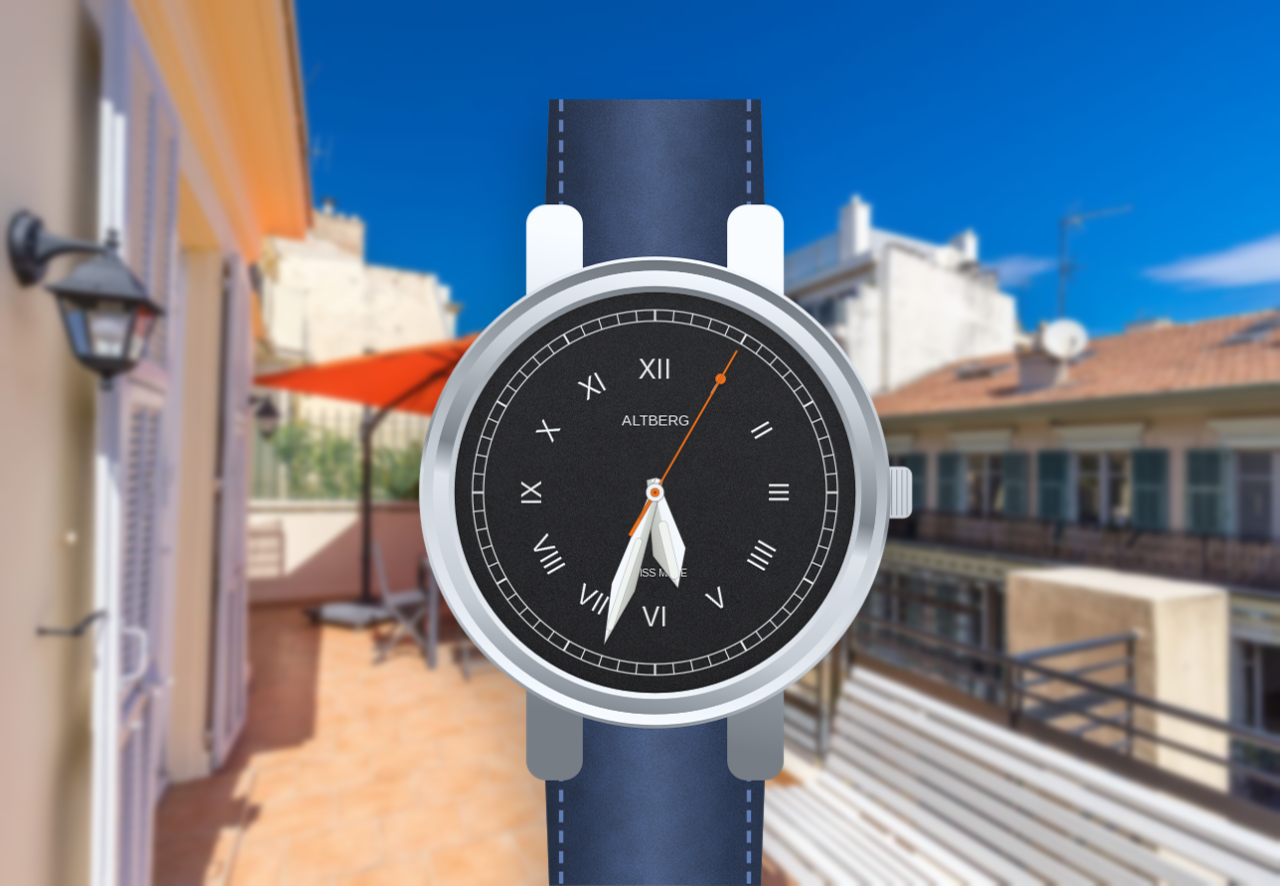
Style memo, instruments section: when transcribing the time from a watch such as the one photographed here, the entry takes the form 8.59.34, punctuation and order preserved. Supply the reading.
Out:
5.33.05
